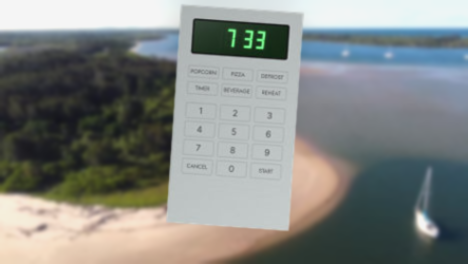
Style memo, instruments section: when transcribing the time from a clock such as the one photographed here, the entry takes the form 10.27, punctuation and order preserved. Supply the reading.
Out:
7.33
